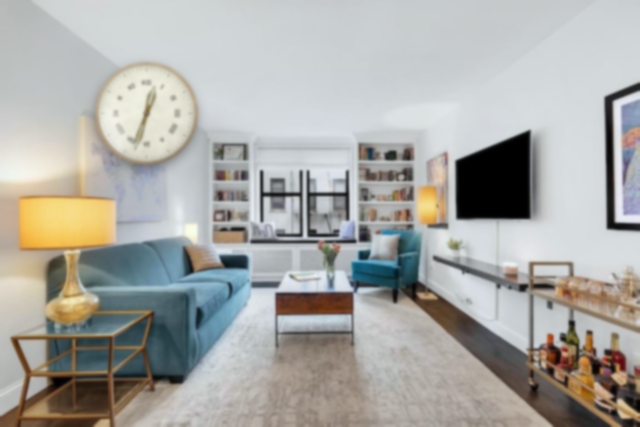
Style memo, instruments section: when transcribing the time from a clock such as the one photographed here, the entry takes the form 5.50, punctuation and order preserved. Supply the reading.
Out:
12.33
